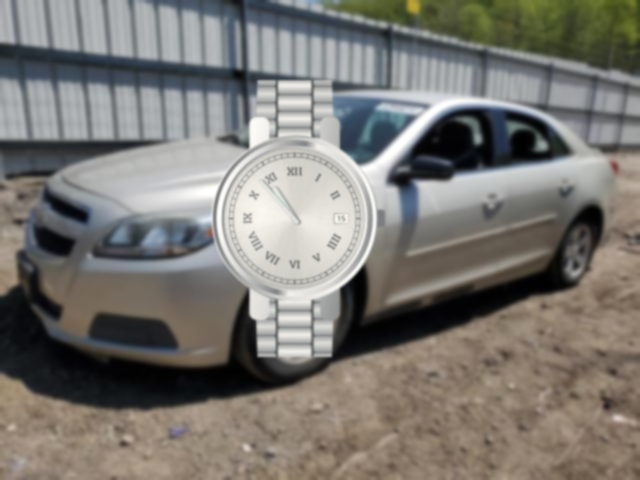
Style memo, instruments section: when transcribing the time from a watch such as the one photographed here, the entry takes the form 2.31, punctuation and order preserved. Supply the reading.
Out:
10.53
